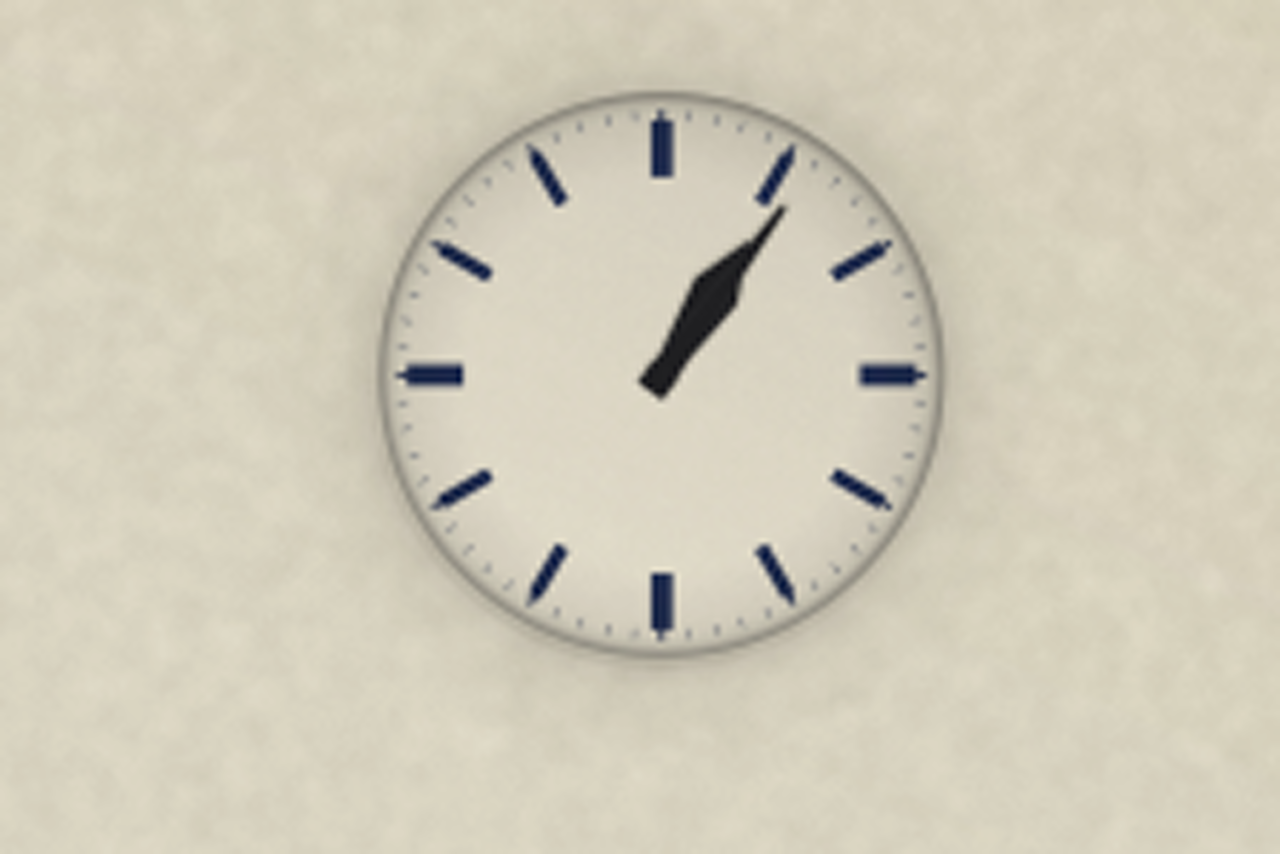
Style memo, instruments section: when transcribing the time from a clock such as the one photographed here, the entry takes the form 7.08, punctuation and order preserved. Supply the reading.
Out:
1.06
